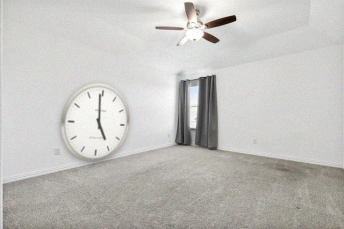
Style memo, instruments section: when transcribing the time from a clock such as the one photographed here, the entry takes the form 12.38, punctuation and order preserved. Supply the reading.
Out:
4.59
